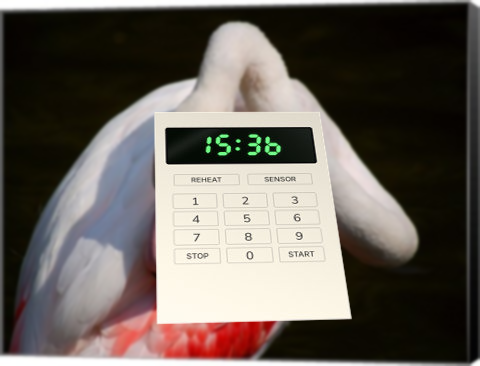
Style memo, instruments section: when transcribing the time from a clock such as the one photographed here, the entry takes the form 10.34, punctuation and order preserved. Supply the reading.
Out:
15.36
